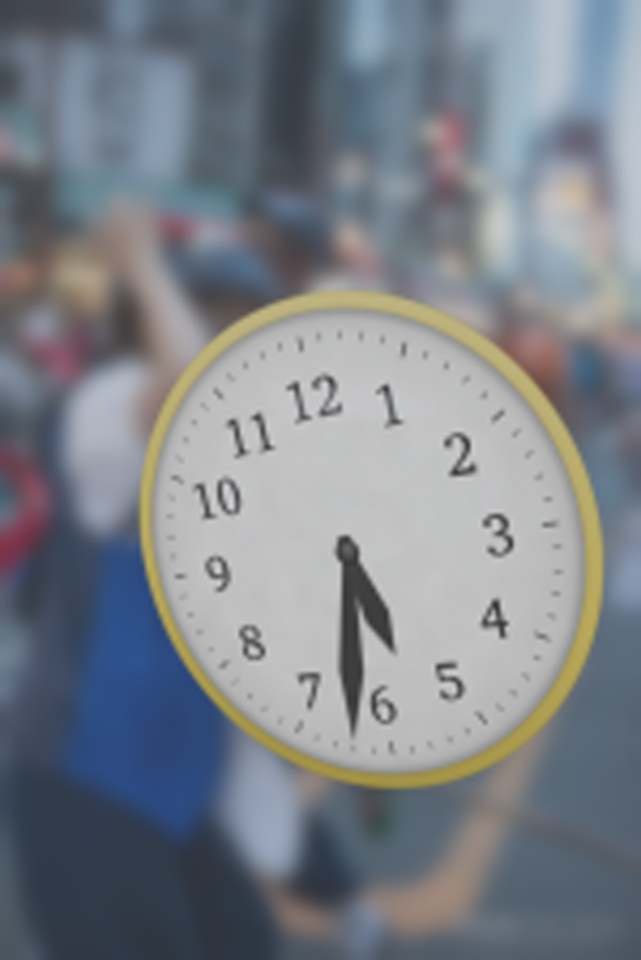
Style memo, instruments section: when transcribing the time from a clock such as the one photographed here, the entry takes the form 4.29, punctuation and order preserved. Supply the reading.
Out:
5.32
